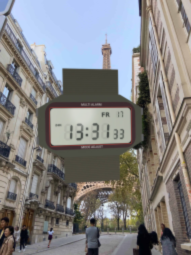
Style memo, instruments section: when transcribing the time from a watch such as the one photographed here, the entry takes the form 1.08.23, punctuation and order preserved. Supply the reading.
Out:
13.31.33
